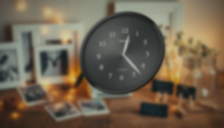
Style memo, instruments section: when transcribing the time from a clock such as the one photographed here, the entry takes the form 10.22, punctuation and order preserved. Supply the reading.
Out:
12.23
